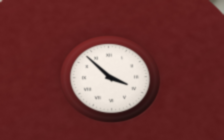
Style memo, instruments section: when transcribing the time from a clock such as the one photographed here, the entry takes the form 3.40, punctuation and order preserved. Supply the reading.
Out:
3.53
